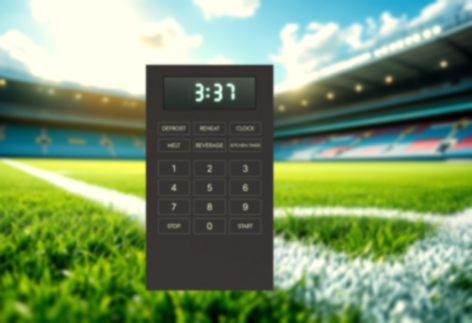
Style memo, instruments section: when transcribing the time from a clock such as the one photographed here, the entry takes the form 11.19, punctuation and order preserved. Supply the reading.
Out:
3.37
